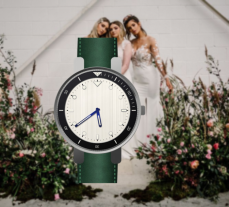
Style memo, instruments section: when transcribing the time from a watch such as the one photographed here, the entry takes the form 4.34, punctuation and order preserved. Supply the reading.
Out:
5.39
